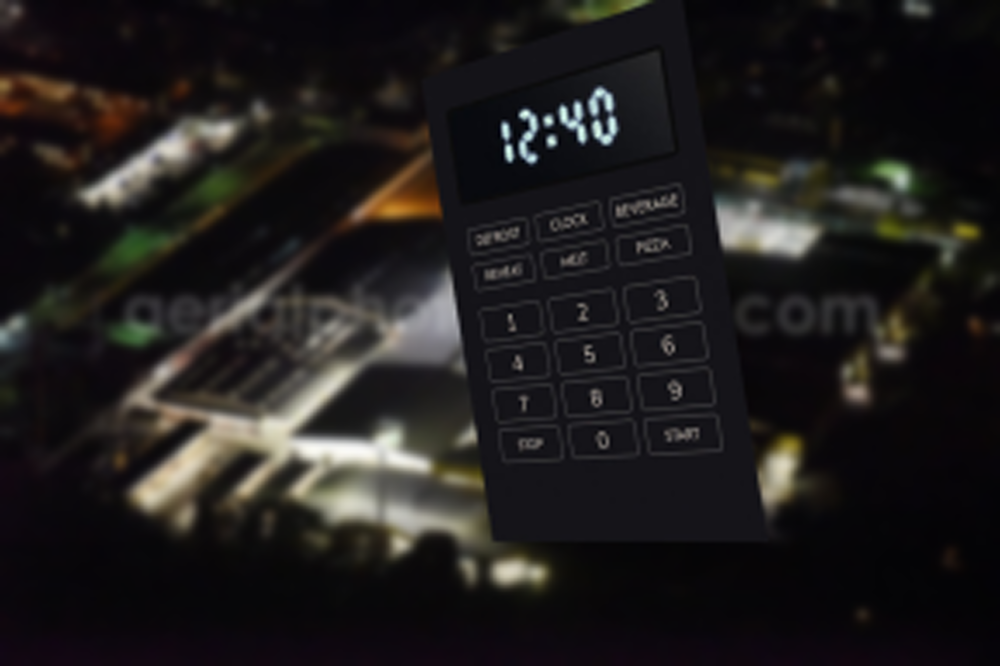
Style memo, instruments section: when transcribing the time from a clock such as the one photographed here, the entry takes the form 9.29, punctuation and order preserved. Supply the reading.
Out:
12.40
